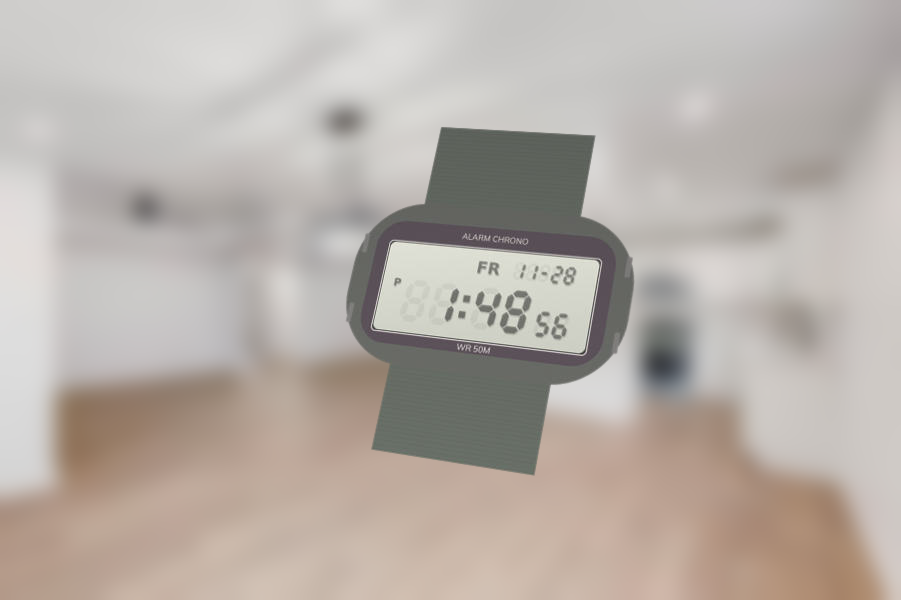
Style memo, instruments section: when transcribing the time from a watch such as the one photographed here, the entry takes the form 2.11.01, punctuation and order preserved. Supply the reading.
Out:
1.48.56
